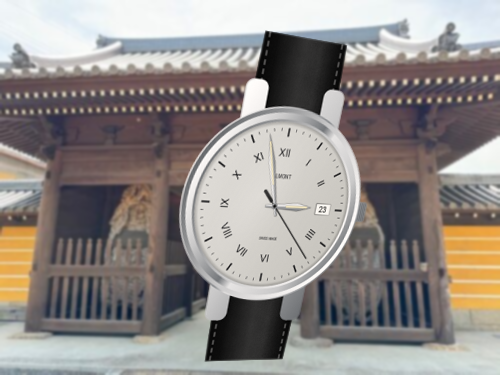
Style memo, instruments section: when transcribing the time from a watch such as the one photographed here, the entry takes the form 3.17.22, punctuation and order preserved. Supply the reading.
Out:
2.57.23
